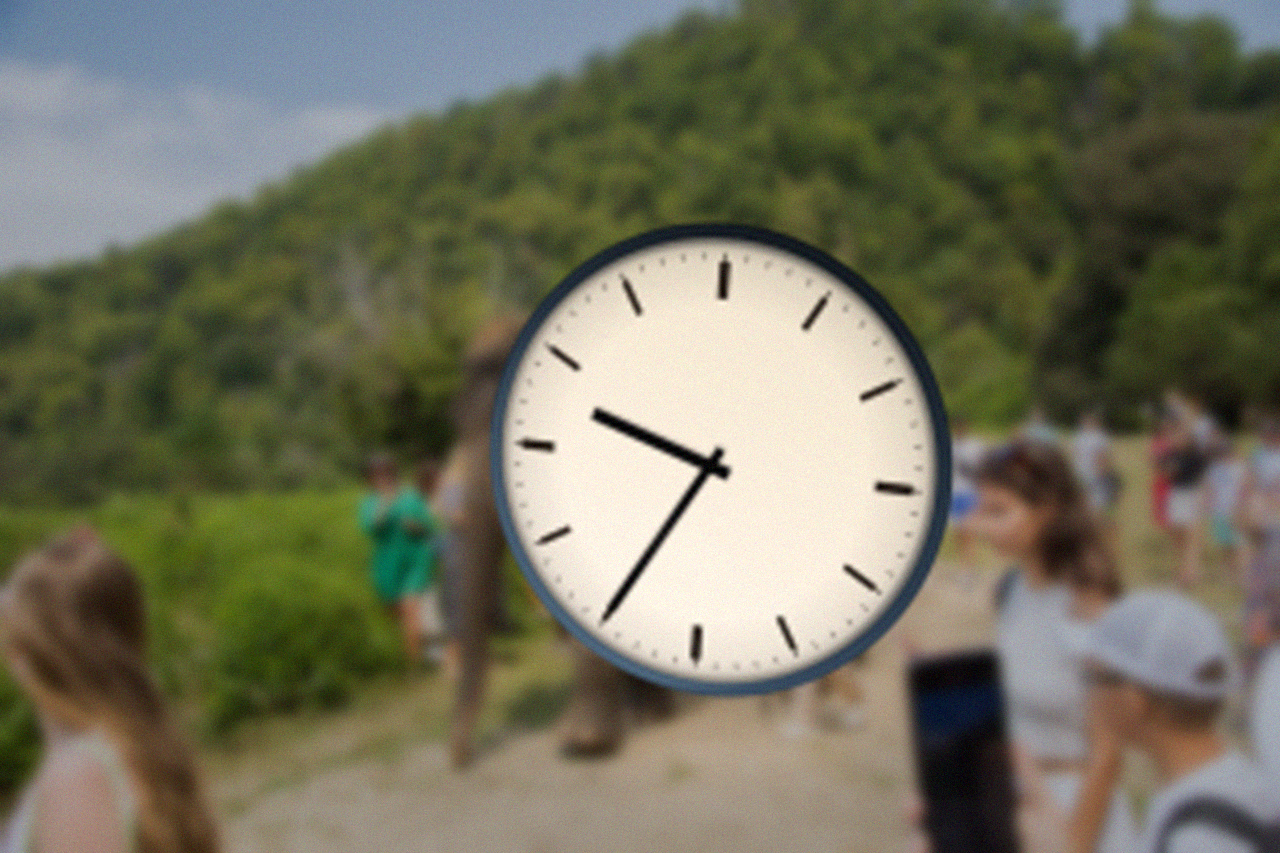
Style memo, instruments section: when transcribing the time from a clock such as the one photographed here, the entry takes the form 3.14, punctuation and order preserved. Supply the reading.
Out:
9.35
